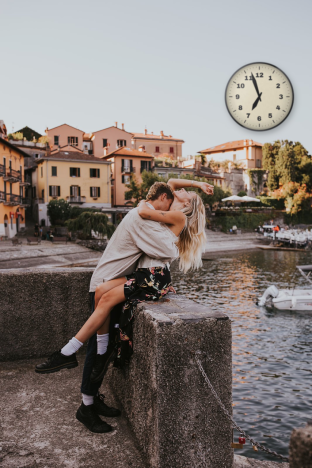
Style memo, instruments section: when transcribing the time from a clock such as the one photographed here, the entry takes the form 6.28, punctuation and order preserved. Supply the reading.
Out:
6.57
